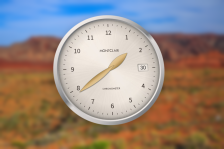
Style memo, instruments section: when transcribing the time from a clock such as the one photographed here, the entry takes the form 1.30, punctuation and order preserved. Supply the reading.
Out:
1.39
